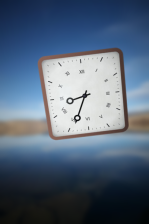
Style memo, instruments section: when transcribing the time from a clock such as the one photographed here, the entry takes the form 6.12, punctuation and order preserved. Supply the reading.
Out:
8.34
